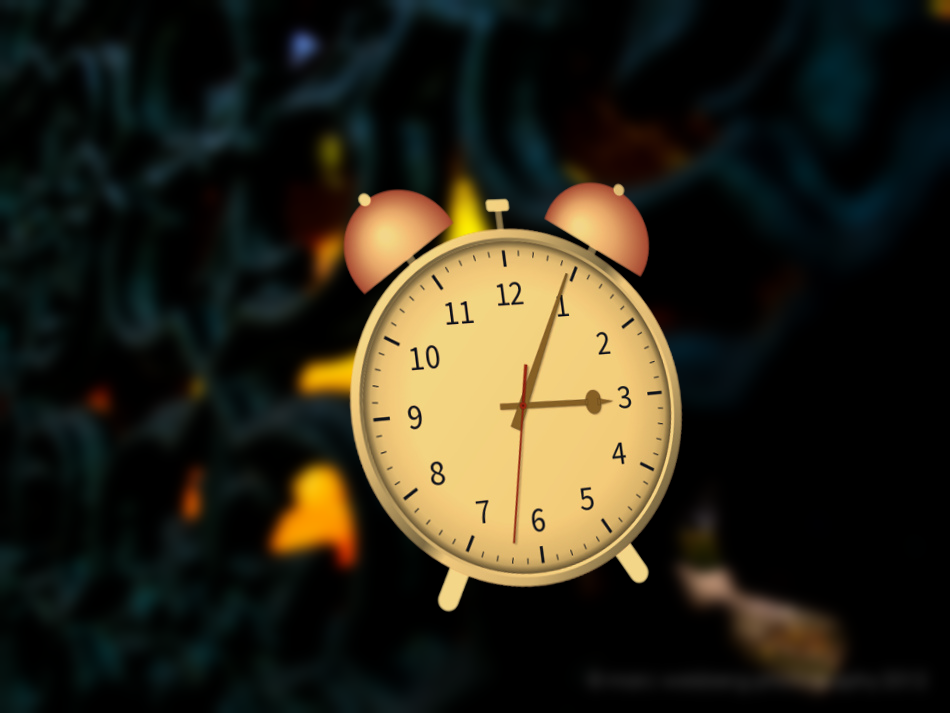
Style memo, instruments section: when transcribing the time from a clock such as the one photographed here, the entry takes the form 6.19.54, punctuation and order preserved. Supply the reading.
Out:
3.04.32
